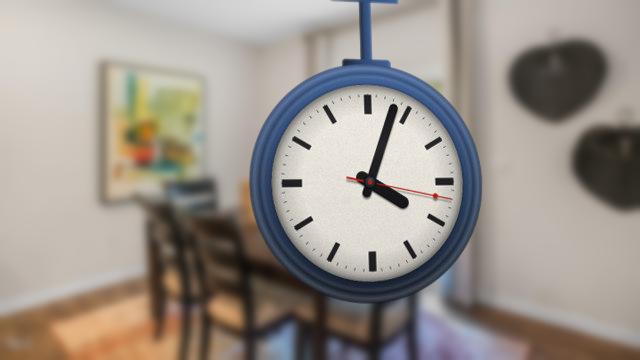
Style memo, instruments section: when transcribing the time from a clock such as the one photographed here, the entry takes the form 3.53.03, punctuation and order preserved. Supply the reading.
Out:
4.03.17
